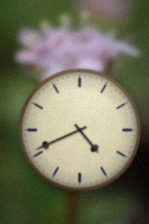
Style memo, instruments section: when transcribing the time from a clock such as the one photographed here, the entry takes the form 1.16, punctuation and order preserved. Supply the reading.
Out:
4.41
